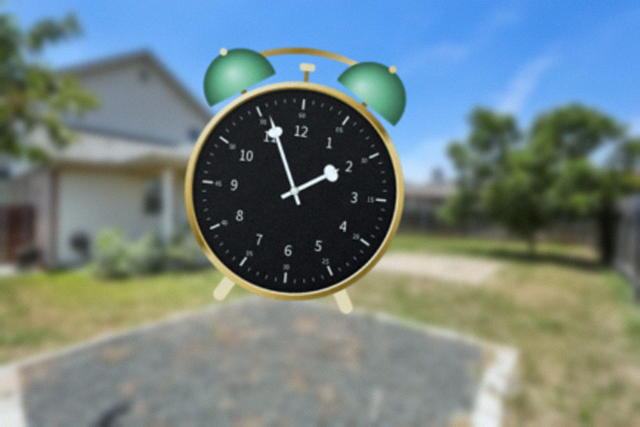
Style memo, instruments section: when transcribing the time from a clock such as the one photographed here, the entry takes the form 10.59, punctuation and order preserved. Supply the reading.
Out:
1.56
